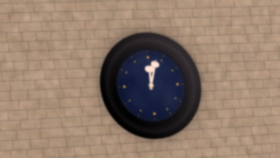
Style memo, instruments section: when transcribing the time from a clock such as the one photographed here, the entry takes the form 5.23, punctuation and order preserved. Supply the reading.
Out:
12.03
